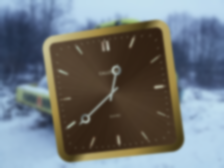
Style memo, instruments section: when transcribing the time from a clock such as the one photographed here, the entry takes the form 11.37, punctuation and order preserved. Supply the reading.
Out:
12.39
